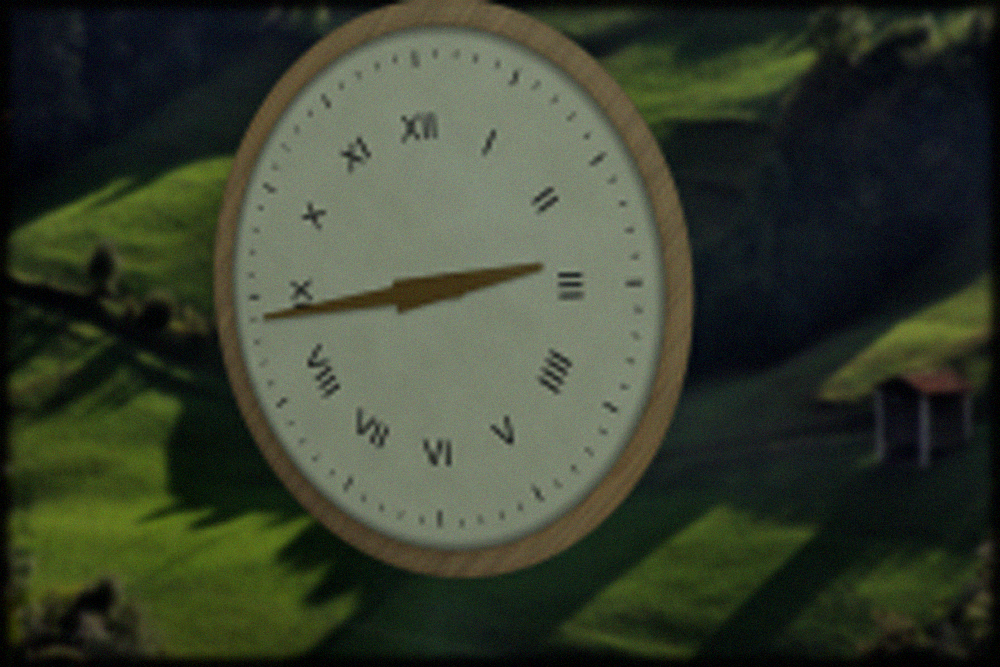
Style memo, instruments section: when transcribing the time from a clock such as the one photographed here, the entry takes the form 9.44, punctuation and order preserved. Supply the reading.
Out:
2.44
